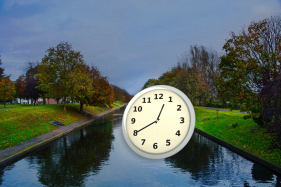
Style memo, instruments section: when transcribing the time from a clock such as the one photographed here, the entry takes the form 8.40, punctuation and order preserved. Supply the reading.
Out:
12.40
